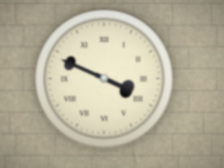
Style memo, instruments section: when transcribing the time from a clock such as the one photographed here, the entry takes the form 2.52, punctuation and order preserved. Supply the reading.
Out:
3.49
